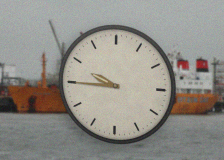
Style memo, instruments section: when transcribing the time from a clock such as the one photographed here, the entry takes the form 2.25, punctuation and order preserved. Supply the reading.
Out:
9.45
